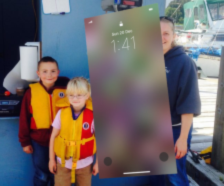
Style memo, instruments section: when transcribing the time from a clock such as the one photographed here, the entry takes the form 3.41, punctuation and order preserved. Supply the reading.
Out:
1.41
